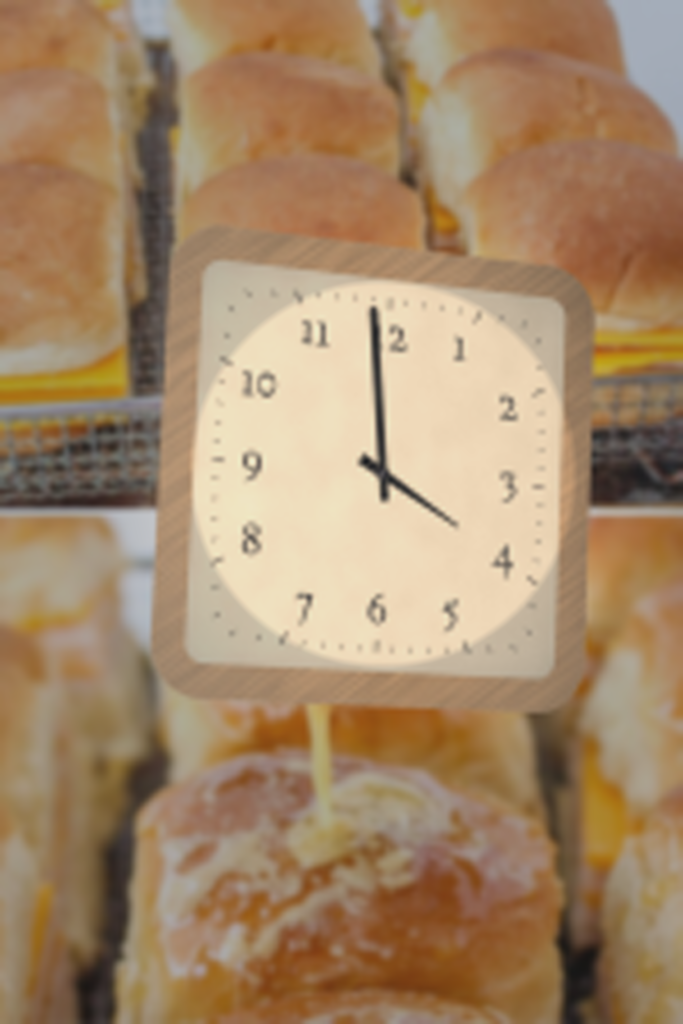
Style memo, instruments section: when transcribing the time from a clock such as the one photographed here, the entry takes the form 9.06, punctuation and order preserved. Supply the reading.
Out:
3.59
